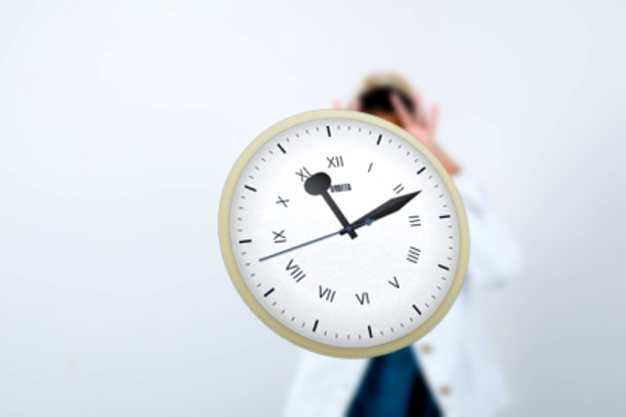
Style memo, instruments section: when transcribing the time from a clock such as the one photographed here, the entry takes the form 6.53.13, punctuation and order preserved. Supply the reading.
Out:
11.11.43
